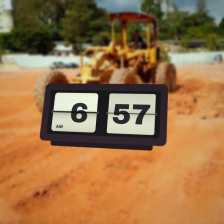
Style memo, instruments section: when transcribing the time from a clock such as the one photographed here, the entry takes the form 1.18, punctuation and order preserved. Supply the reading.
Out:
6.57
